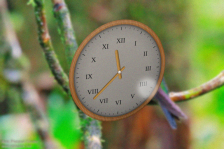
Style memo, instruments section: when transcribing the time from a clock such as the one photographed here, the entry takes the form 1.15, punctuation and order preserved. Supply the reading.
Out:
11.38
